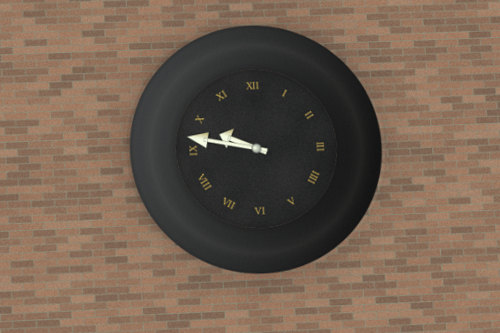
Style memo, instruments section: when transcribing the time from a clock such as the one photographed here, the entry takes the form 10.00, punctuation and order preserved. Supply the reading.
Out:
9.47
